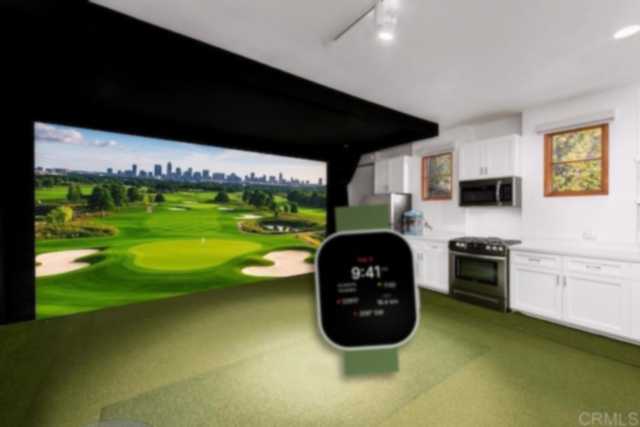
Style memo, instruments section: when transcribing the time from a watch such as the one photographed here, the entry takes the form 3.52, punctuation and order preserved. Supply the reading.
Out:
9.41
